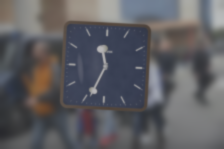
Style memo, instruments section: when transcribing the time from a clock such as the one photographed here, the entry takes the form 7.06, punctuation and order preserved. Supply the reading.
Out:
11.34
